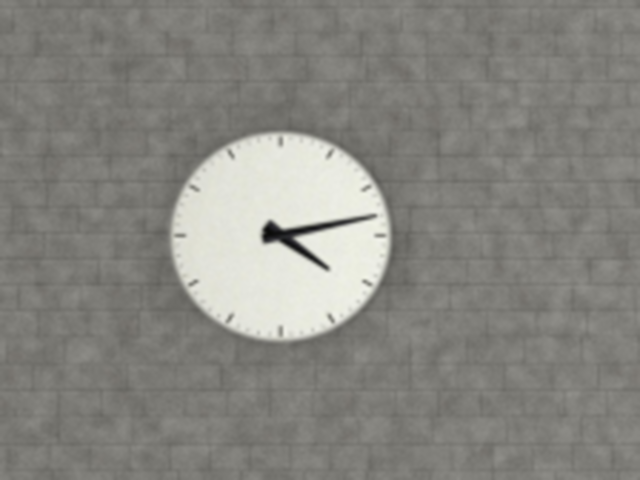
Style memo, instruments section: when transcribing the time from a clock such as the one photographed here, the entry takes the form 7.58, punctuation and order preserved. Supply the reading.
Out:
4.13
